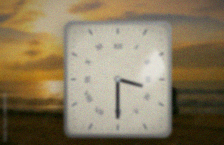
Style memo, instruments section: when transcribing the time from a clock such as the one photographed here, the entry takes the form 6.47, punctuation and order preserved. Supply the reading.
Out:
3.30
